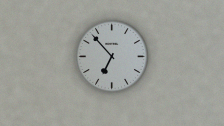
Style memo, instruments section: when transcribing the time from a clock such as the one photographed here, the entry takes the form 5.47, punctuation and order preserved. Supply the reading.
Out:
6.53
